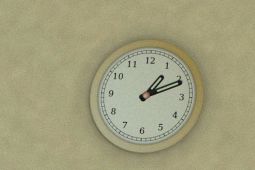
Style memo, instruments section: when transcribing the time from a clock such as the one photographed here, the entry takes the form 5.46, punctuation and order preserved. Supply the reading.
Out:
1.11
